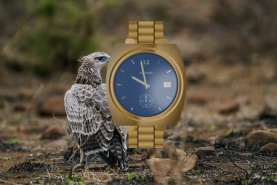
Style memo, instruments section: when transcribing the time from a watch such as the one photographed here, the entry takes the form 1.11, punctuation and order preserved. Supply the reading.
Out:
9.58
